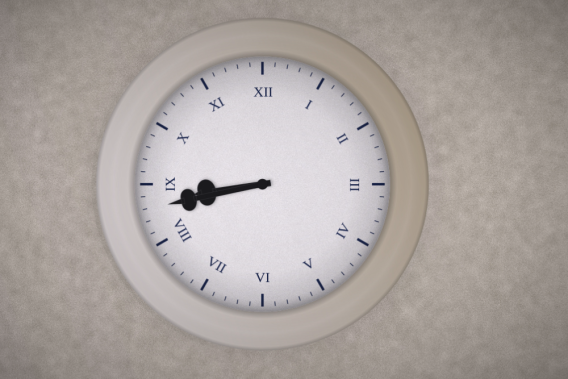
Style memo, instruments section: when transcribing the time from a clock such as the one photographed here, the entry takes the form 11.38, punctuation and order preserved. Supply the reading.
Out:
8.43
